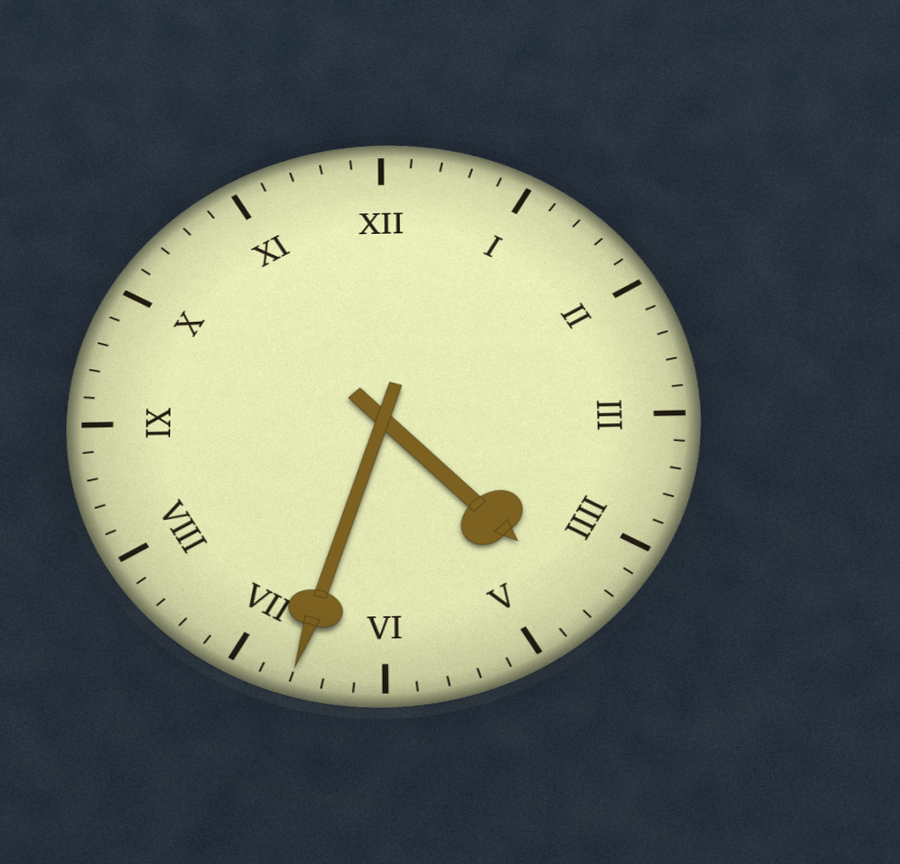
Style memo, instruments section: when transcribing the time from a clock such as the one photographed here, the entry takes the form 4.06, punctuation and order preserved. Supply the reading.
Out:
4.33
